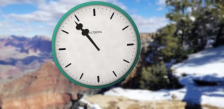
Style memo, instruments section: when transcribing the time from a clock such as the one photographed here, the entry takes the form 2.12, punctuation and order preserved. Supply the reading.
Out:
10.54
